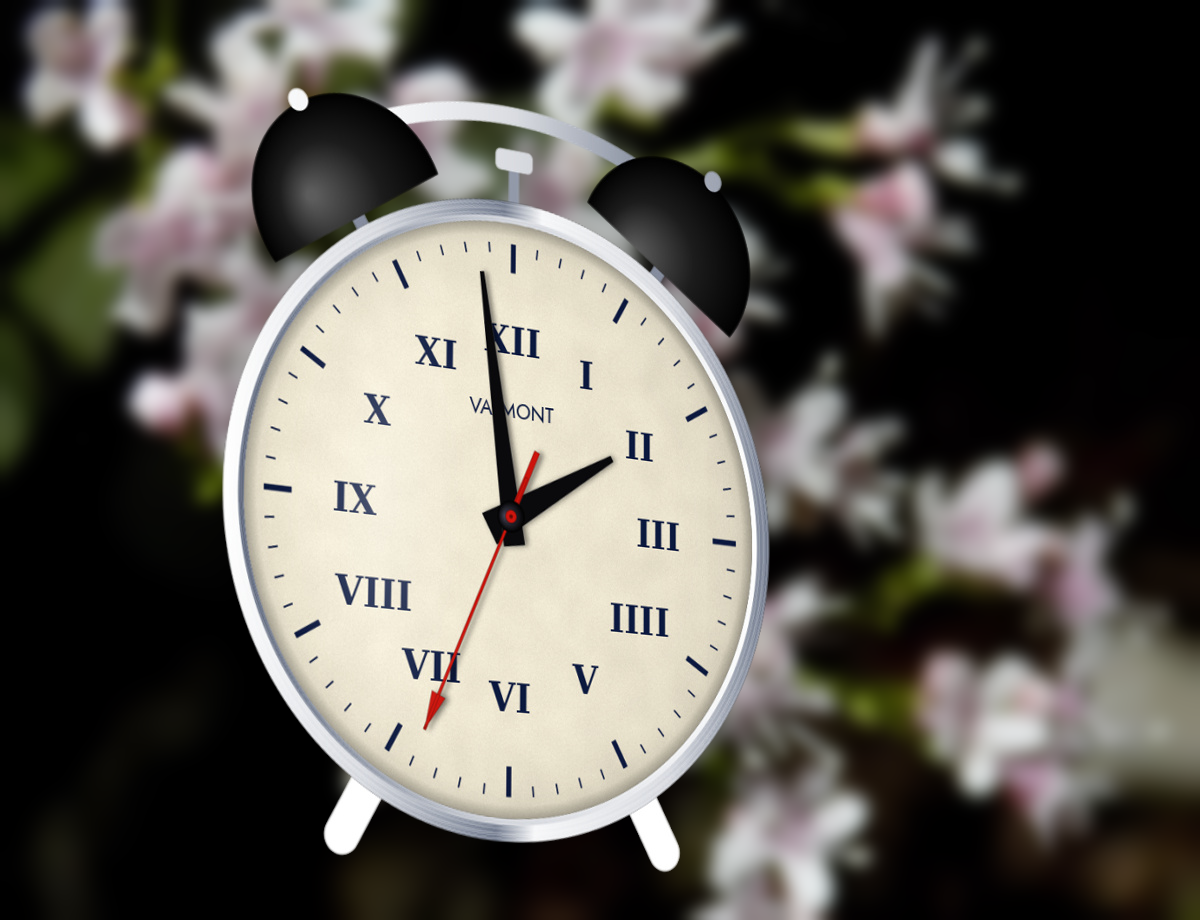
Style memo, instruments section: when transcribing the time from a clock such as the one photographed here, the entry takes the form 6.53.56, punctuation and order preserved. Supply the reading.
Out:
1.58.34
